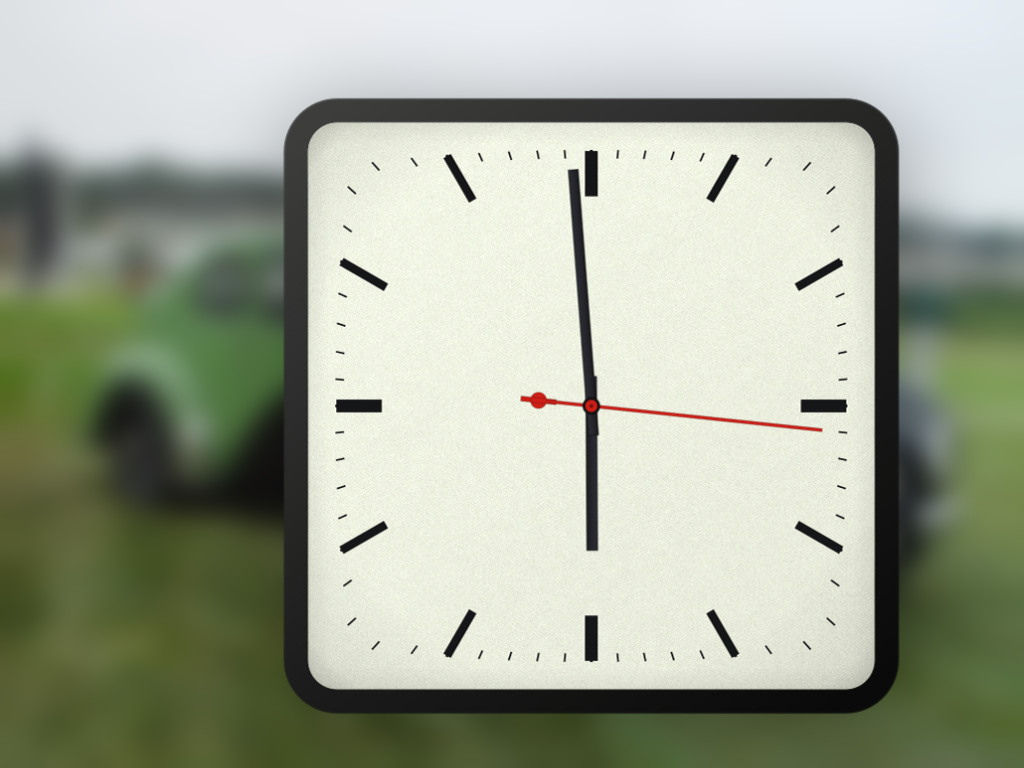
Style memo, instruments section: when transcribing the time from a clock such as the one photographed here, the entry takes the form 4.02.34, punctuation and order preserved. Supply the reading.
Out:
5.59.16
